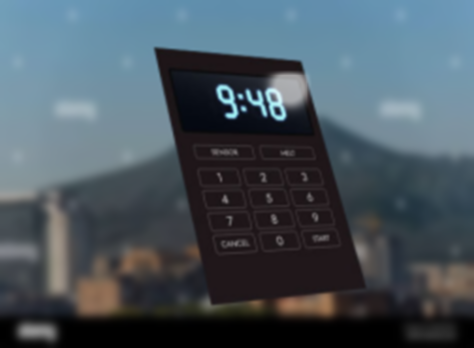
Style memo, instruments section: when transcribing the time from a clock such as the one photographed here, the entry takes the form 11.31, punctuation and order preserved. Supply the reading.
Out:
9.48
